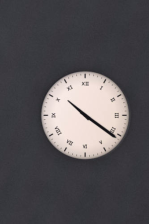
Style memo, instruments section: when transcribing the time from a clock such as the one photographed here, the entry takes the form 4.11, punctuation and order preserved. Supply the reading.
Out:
10.21
